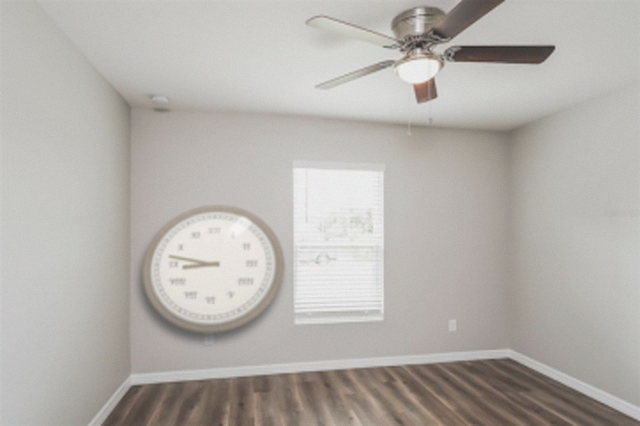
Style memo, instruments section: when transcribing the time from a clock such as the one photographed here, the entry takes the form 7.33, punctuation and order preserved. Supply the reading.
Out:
8.47
